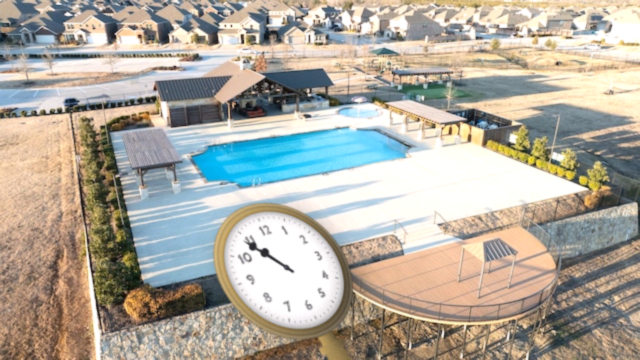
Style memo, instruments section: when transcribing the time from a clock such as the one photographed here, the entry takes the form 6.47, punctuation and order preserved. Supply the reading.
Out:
10.54
